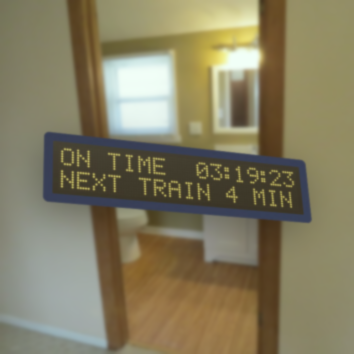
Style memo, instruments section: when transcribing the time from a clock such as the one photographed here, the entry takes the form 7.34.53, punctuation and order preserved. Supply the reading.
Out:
3.19.23
